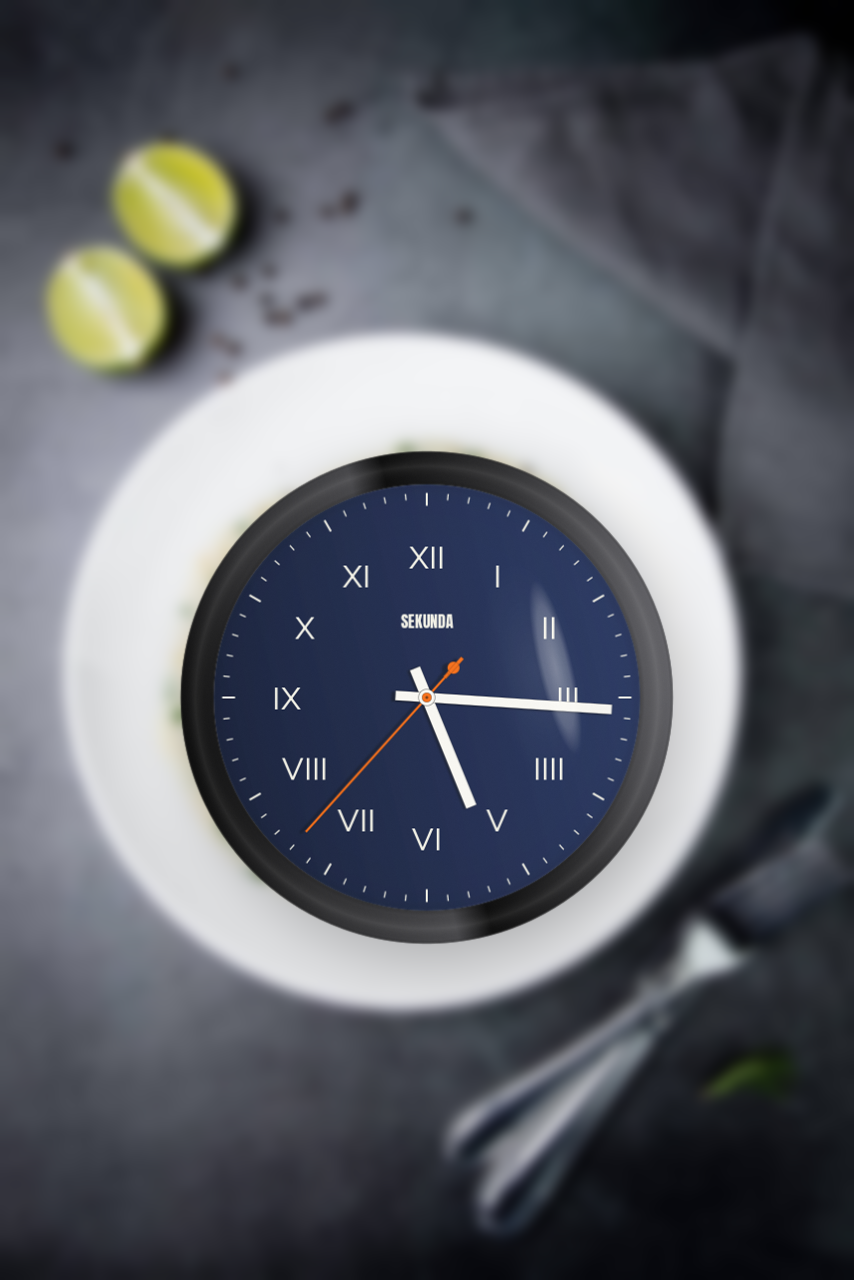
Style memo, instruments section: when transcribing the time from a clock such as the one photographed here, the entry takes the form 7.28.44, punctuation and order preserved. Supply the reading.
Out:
5.15.37
